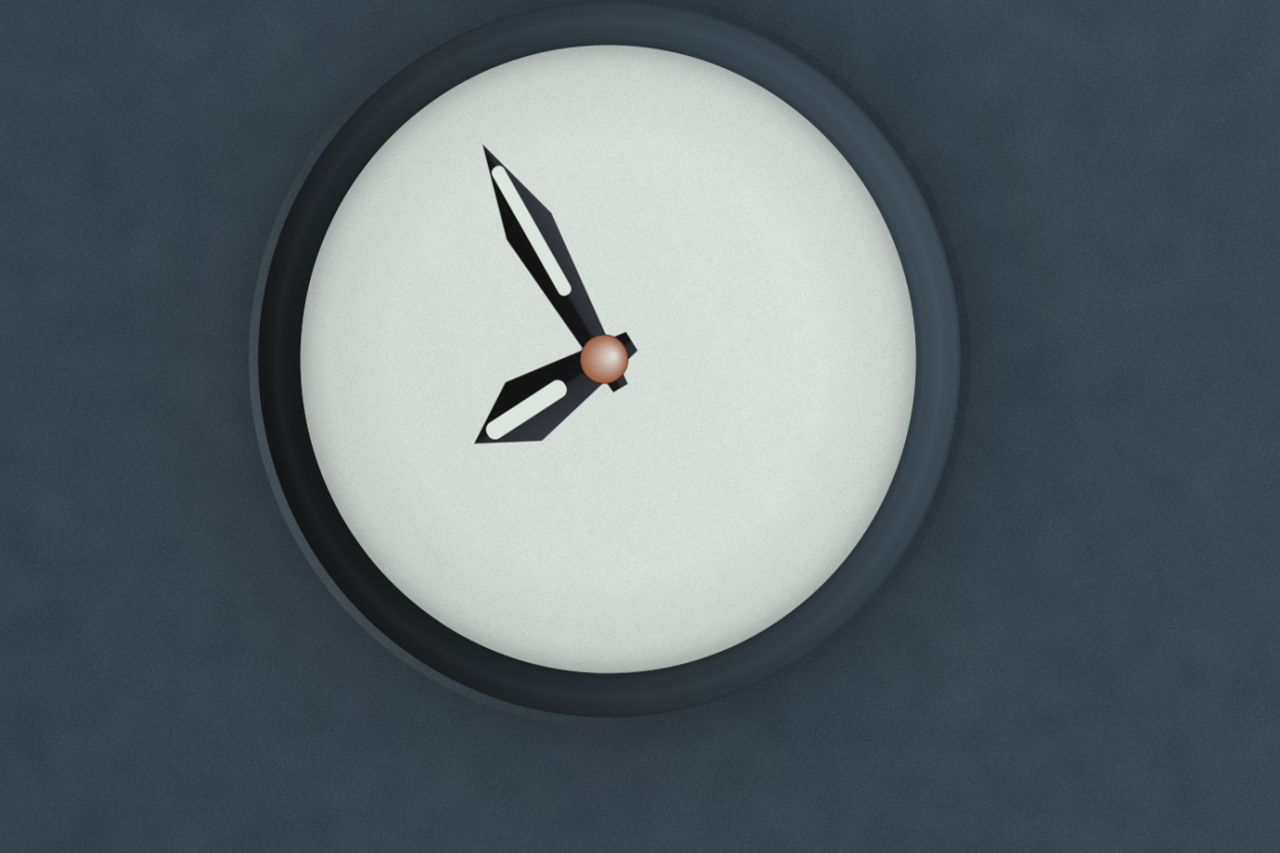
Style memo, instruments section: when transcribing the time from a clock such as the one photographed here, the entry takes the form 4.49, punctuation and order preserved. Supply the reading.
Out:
7.55
